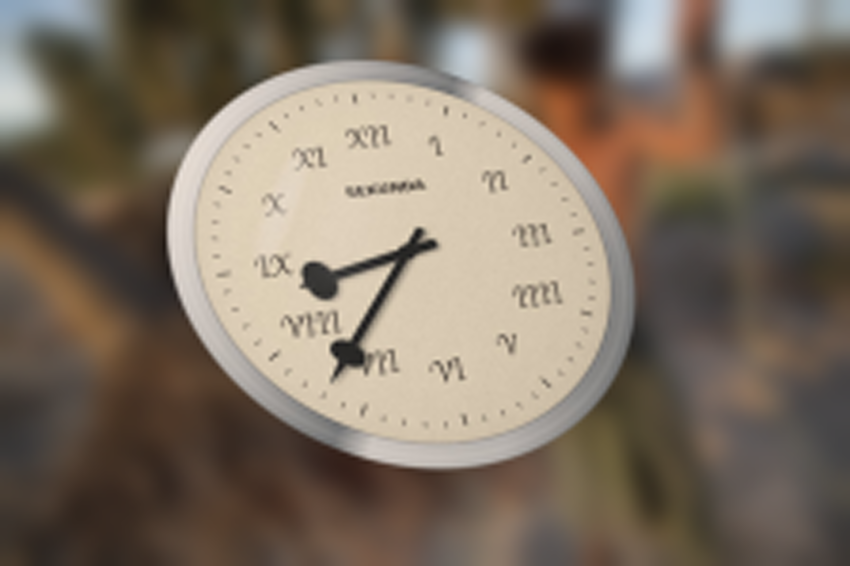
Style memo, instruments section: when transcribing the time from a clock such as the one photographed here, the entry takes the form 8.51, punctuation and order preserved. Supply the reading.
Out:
8.37
